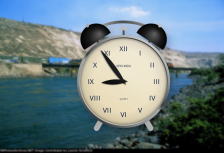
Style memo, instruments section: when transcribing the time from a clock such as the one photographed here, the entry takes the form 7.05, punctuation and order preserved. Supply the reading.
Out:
8.54
